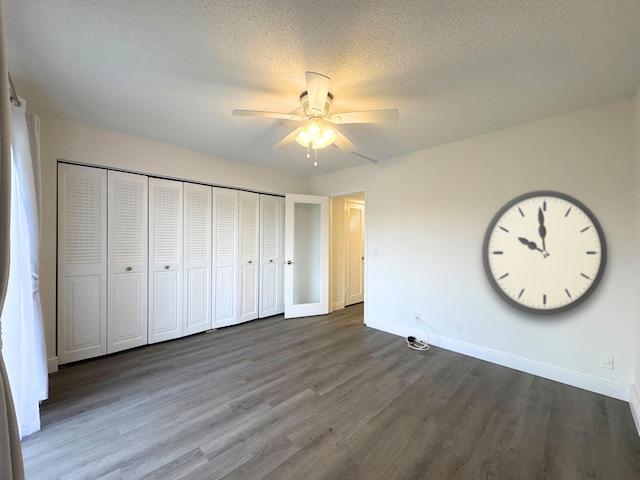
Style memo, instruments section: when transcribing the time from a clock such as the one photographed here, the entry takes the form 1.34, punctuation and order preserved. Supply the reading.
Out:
9.59
